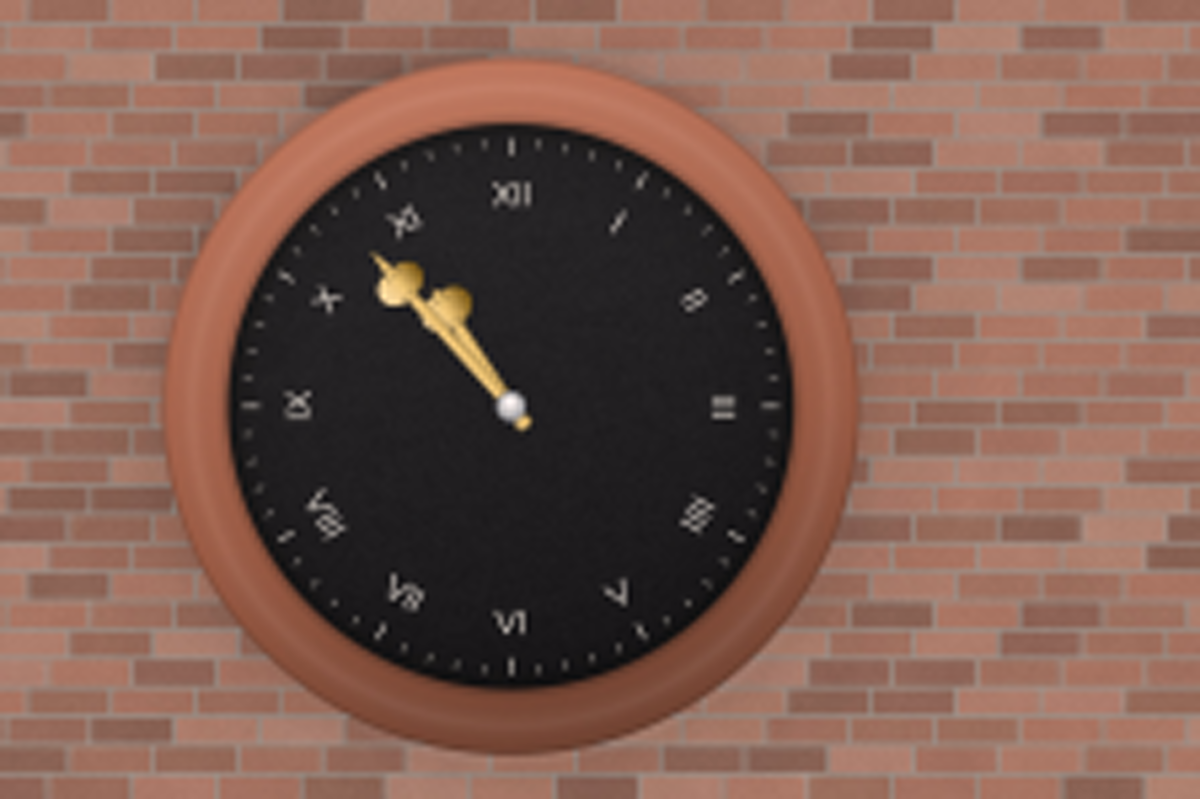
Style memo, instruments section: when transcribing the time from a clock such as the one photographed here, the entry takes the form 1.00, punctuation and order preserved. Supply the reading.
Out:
10.53
